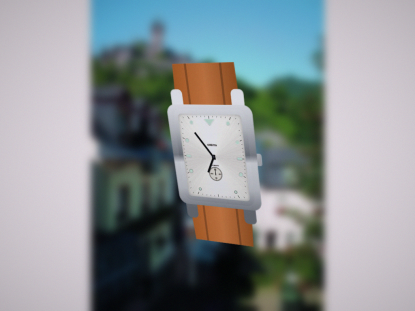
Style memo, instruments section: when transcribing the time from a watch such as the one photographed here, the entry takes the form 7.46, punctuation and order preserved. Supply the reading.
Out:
6.54
